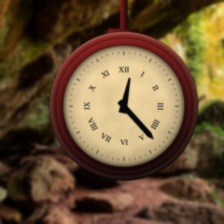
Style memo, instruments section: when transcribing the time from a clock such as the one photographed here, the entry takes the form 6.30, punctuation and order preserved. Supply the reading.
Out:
12.23
